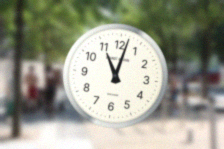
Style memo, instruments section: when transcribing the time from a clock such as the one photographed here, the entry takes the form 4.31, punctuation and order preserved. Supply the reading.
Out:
11.02
